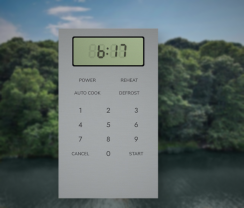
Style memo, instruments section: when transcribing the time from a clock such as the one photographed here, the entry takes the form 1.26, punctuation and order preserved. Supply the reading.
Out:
6.17
